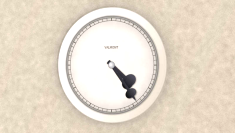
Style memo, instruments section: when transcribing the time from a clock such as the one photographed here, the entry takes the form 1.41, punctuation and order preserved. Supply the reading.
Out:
4.24
